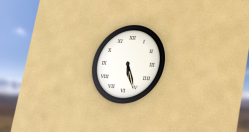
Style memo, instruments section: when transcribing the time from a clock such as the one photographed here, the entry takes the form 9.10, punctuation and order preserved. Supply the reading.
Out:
5.26
